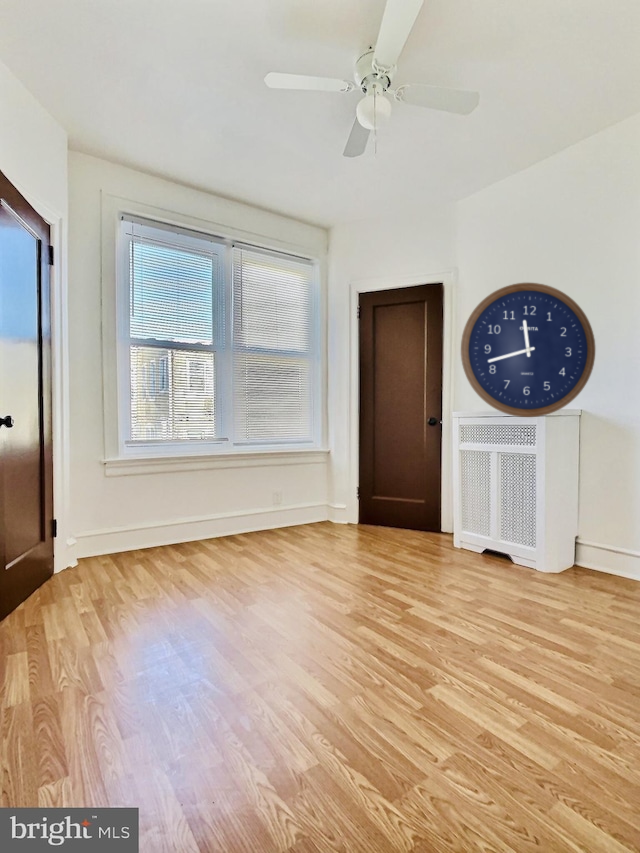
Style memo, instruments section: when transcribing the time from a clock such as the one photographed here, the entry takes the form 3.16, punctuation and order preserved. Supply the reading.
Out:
11.42
